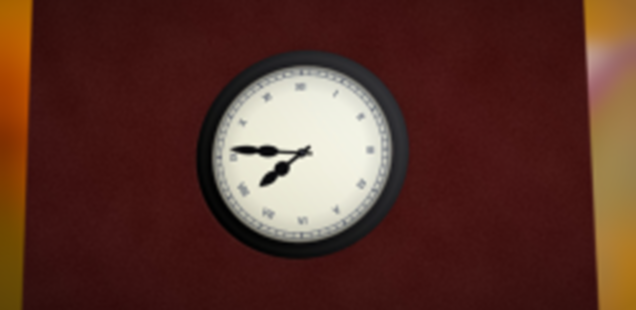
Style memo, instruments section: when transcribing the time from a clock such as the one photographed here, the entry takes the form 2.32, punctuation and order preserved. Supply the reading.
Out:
7.46
